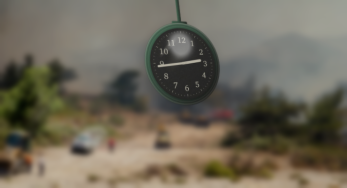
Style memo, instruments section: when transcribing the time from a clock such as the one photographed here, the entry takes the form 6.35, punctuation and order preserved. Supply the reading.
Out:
2.44
